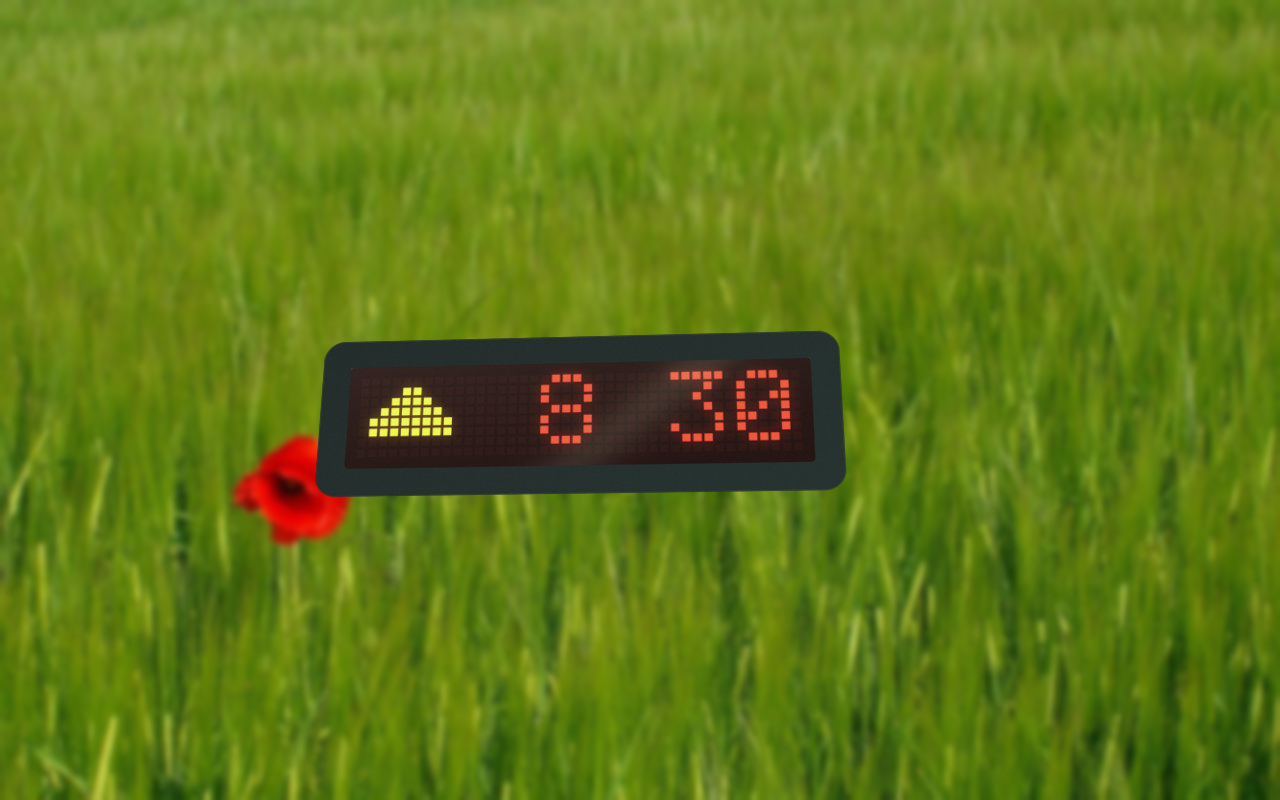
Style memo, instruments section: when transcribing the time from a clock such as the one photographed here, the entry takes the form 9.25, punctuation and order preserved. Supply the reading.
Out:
8.30
